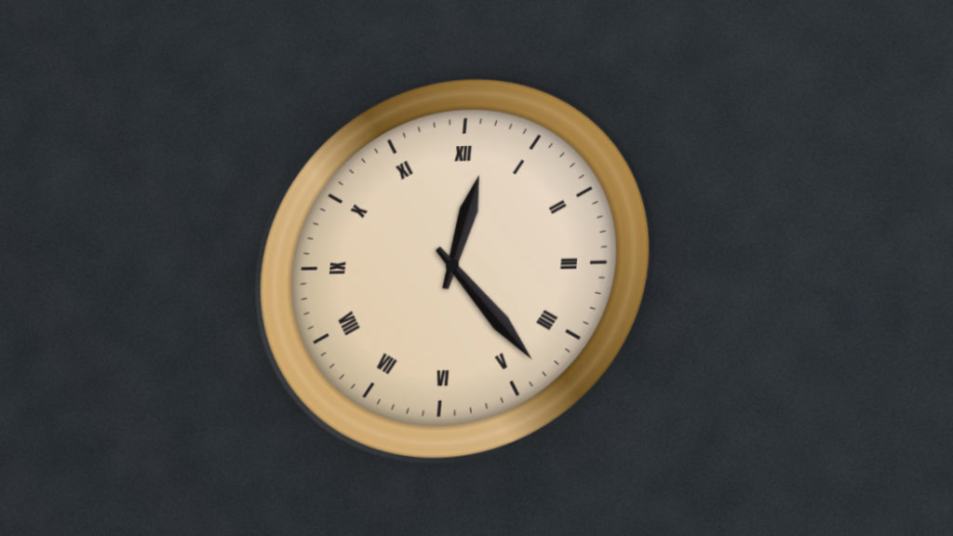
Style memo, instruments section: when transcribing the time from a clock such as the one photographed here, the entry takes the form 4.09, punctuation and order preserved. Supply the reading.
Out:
12.23
